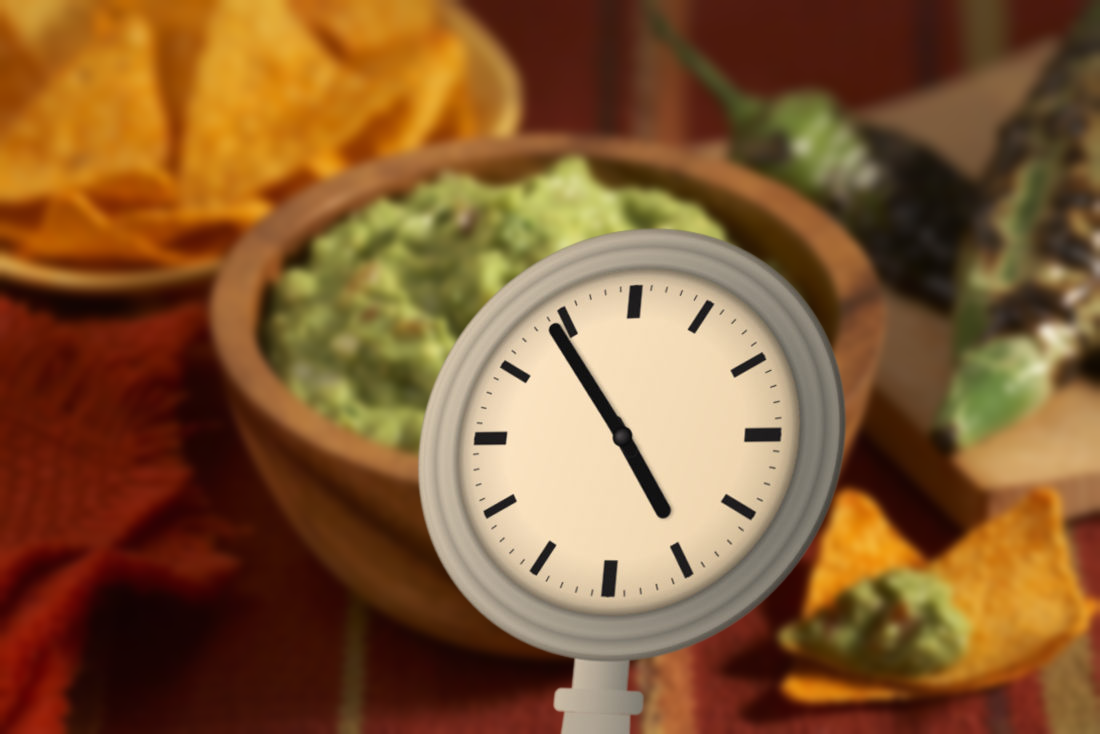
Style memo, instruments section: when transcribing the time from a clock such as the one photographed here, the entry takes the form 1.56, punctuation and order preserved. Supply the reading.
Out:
4.54
